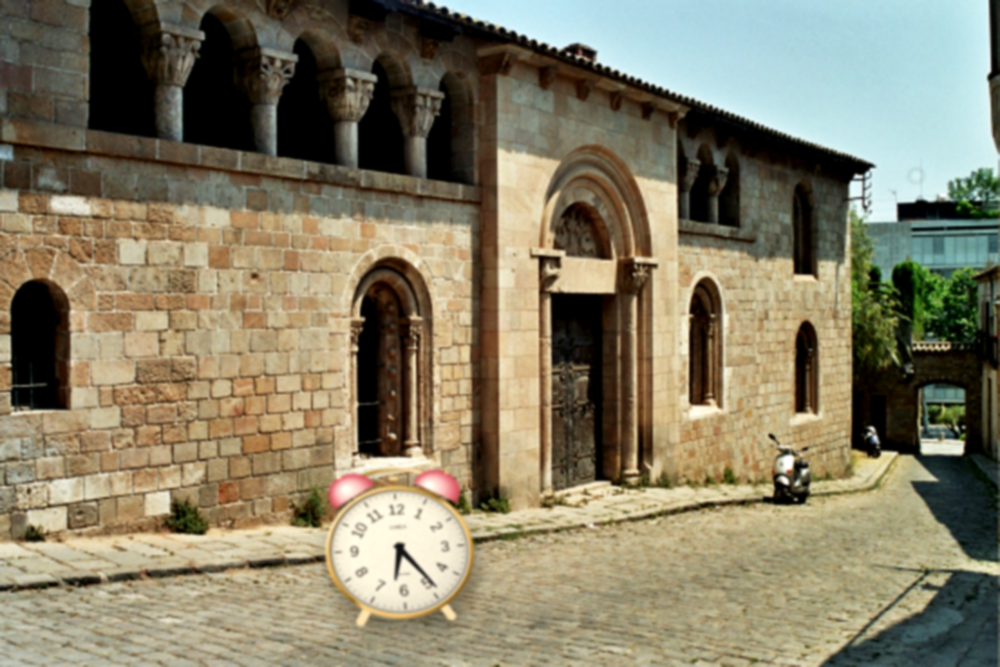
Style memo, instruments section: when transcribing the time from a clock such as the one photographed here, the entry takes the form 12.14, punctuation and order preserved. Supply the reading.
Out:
6.24
